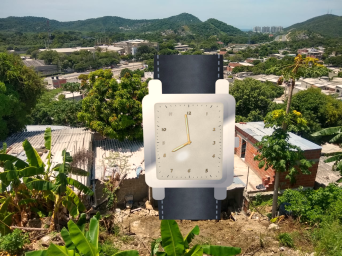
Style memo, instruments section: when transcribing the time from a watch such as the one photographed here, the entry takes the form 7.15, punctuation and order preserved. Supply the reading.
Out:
7.59
